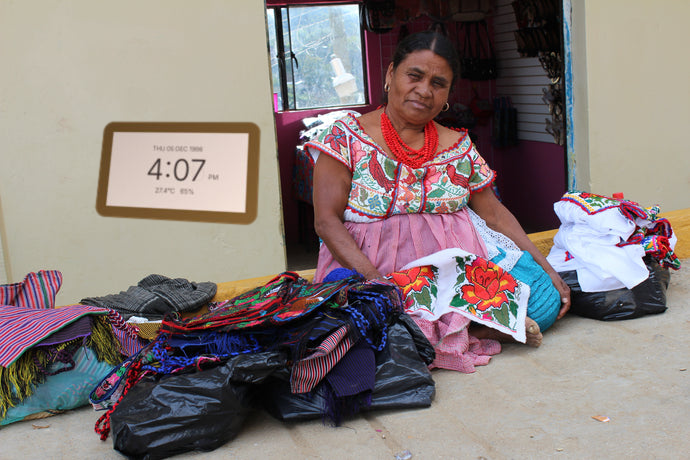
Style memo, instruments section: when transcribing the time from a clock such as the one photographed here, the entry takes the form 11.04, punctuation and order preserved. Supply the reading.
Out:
4.07
